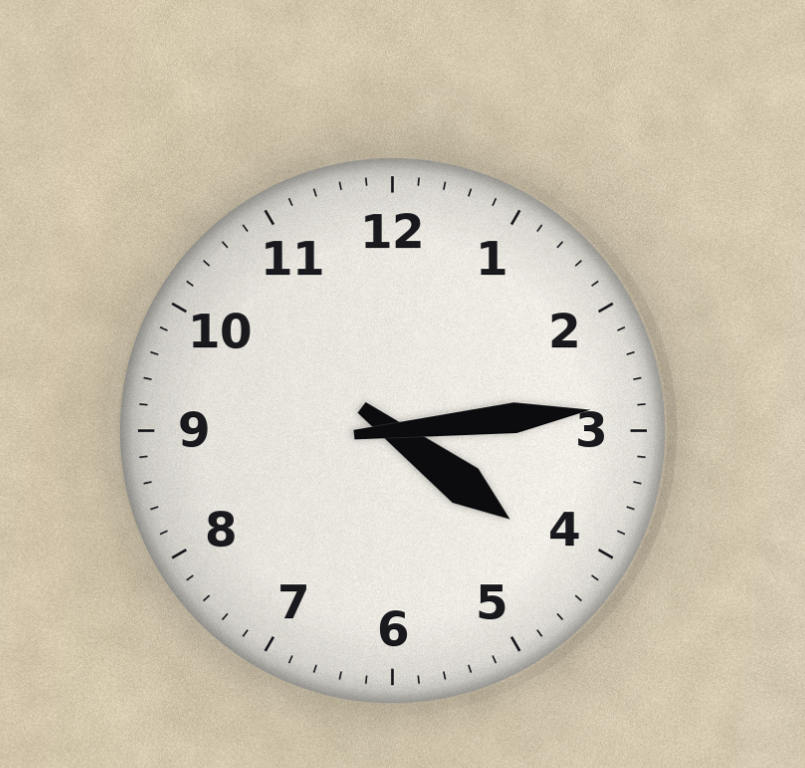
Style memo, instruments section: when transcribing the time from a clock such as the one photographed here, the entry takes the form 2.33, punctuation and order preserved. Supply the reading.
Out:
4.14
